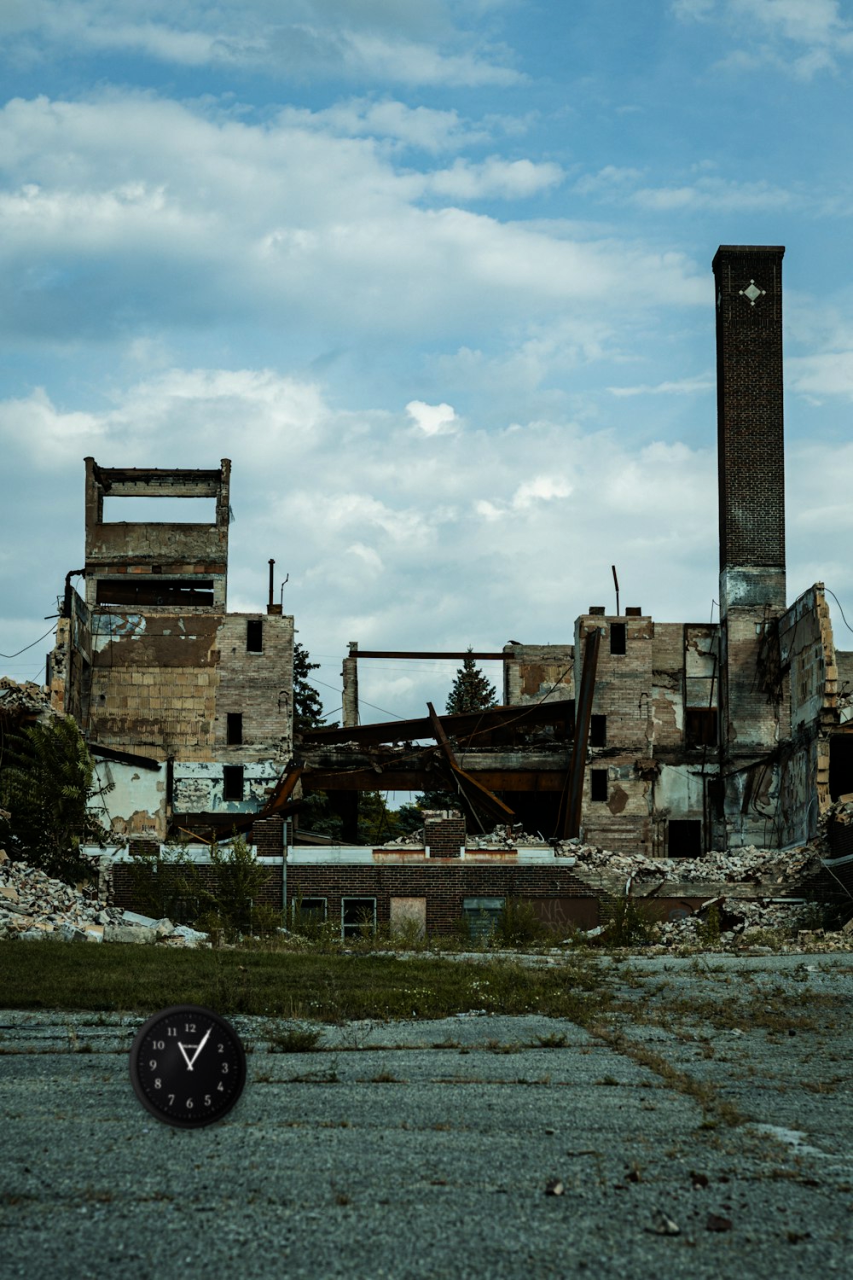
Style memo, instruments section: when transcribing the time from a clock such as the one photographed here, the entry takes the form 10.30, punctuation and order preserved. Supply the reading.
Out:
11.05
